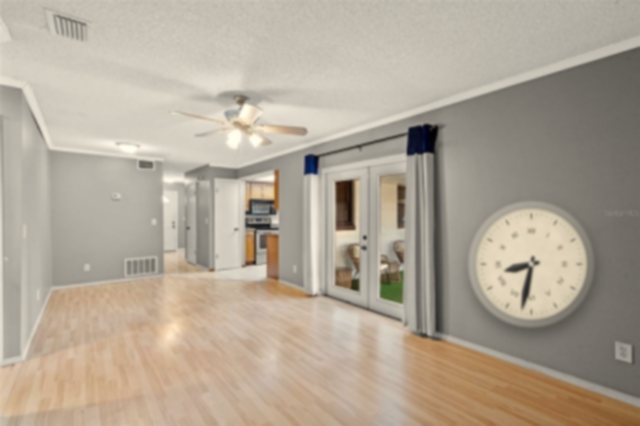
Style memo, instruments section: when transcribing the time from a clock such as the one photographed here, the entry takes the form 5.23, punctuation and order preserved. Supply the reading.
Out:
8.32
